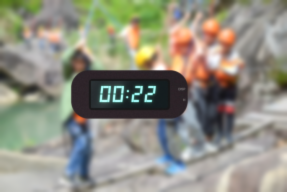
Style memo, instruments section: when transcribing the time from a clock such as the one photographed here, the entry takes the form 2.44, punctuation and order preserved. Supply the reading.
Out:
0.22
